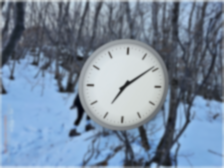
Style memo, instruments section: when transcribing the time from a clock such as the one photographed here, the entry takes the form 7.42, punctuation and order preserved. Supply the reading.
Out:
7.09
